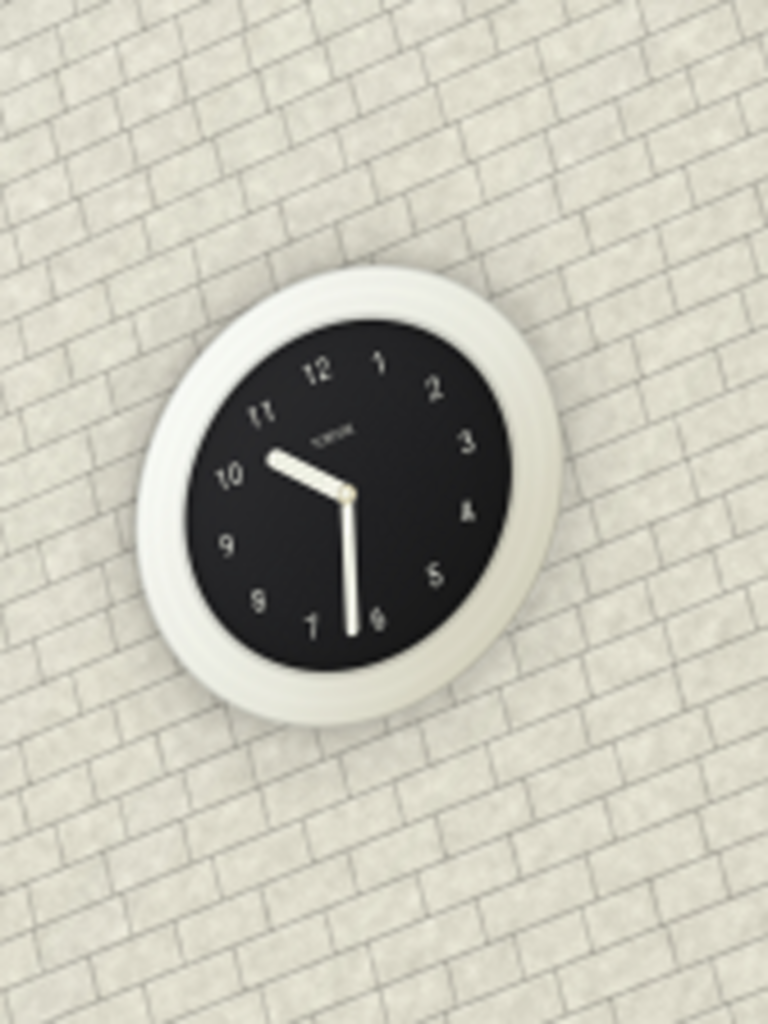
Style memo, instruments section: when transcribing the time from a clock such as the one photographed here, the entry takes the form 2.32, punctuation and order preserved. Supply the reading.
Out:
10.32
